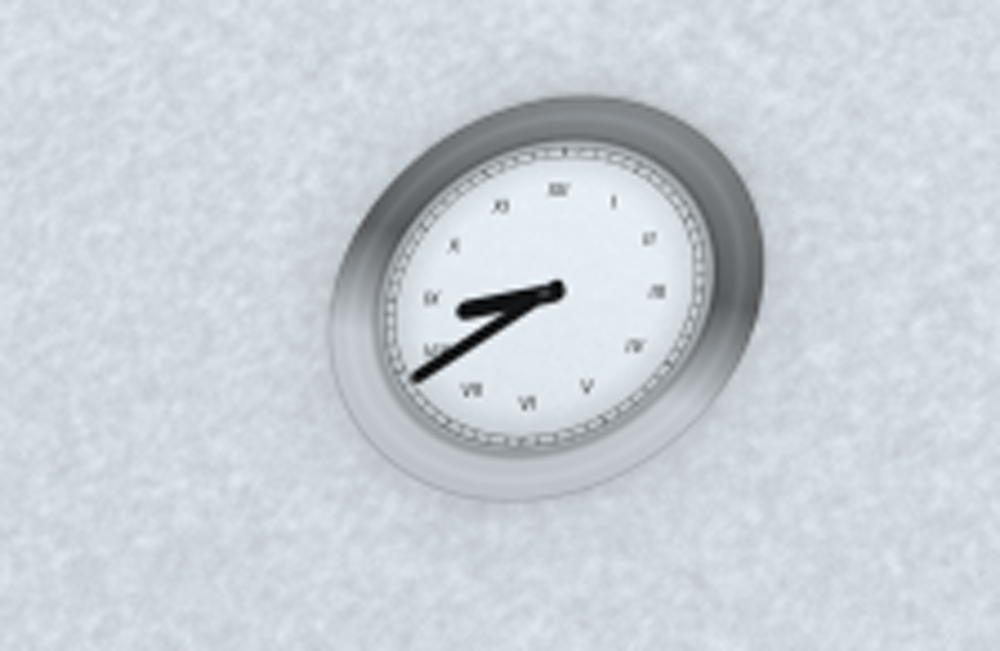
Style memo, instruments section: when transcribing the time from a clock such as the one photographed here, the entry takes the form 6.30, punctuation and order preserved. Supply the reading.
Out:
8.39
